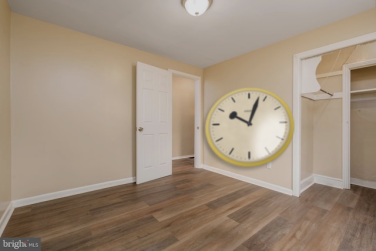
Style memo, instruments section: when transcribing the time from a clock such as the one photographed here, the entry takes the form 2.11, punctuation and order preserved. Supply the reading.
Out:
10.03
